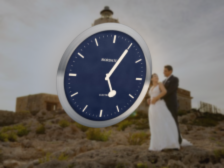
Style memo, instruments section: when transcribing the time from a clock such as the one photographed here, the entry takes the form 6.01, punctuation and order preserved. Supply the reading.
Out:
5.05
